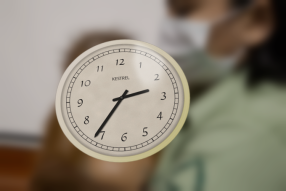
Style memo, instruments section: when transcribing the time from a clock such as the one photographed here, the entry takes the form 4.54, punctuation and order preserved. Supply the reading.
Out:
2.36
